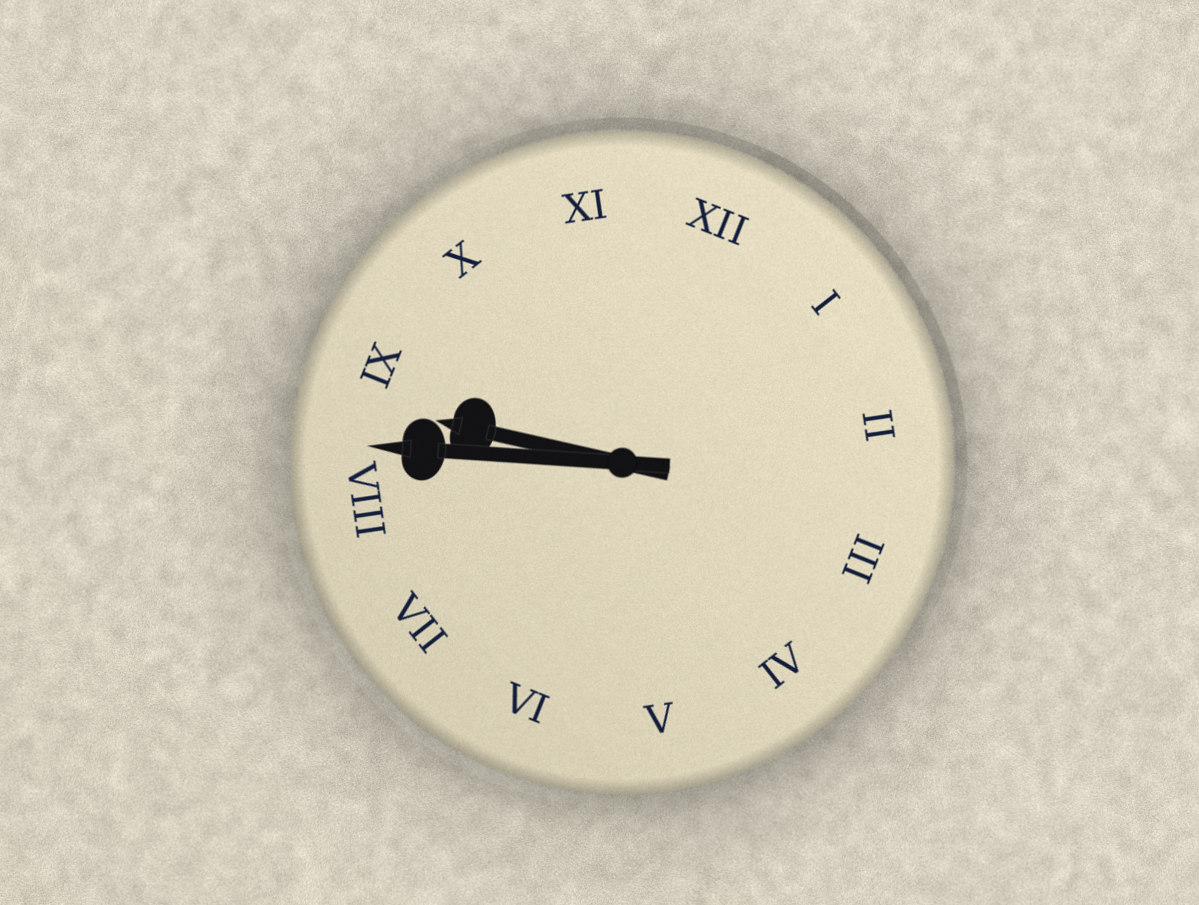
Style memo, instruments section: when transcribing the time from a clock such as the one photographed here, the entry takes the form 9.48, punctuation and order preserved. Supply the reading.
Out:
8.42
